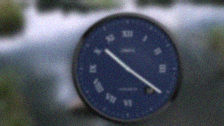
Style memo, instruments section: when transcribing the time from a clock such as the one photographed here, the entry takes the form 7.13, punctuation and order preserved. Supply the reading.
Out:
10.21
